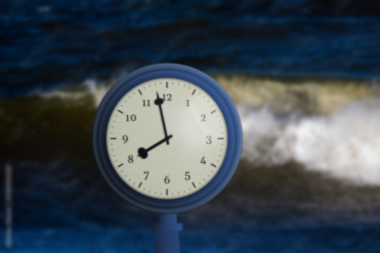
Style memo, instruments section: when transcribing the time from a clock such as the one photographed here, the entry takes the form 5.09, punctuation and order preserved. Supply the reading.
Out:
7.58
